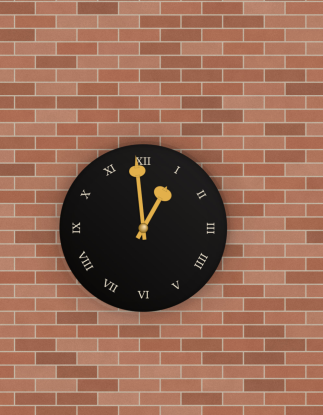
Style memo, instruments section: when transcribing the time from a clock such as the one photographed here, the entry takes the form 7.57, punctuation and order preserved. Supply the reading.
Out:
12.59
